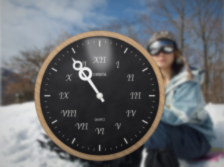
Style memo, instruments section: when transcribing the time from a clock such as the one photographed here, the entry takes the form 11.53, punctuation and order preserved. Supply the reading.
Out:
10.54
